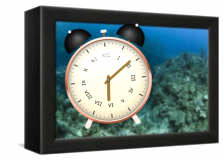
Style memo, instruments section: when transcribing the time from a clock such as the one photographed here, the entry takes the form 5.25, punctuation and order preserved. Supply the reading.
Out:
6.09
